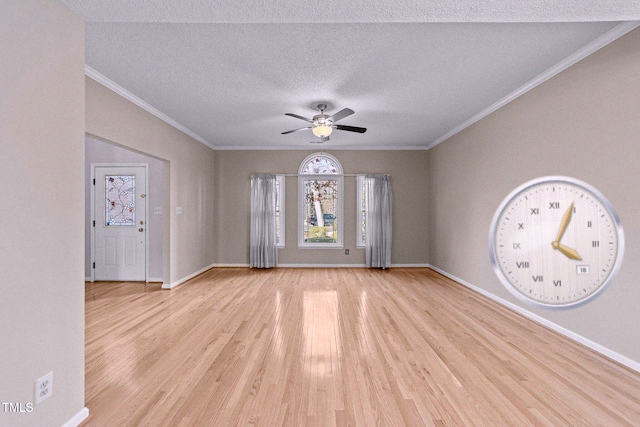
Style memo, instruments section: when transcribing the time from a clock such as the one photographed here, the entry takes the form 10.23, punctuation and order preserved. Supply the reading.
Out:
4.04
